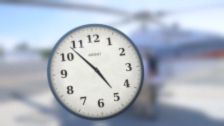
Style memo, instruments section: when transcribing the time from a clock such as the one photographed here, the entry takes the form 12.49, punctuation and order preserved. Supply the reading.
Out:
4.53
